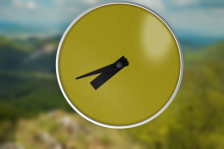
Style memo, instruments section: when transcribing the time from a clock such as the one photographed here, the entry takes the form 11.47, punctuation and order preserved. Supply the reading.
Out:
7.42
